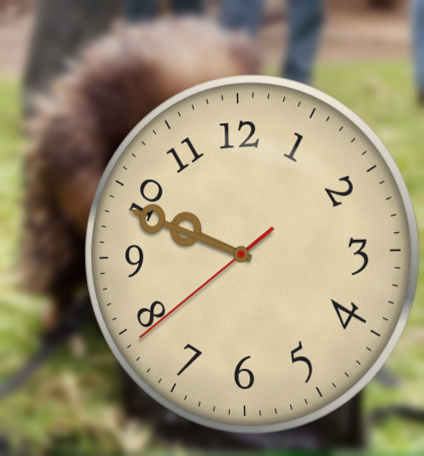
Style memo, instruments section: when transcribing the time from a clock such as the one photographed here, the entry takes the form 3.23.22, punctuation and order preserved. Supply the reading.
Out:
9.48.39
